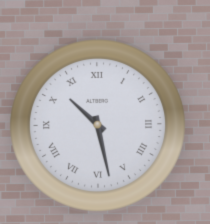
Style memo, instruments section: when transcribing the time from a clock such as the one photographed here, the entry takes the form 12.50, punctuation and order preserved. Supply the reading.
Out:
10.28
